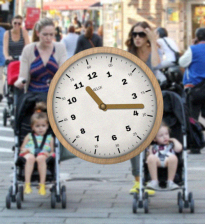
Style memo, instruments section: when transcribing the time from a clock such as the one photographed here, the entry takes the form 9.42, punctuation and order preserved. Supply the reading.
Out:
11.18
